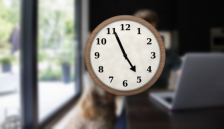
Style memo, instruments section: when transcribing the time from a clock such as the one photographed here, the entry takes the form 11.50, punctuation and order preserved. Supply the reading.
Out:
4.56
